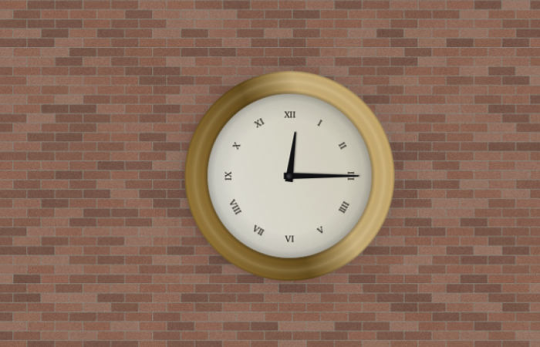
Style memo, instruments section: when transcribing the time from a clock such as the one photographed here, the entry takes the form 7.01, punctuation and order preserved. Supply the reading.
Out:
12.15
